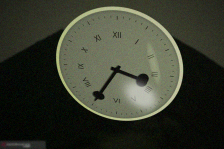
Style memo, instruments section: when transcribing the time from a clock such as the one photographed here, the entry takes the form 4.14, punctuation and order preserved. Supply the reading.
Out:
3.35
